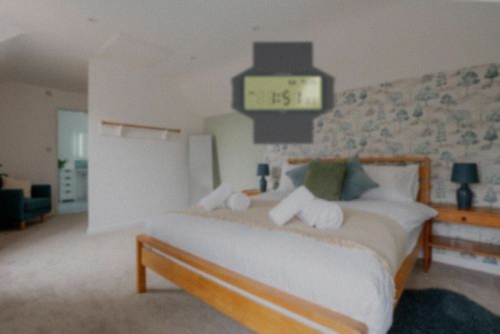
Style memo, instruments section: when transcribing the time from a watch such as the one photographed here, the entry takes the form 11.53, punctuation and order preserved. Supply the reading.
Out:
1.51
